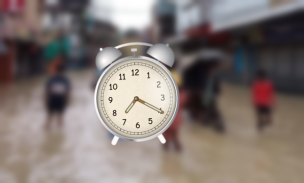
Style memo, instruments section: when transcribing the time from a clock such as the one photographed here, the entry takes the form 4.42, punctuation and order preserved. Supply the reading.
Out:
7.20
